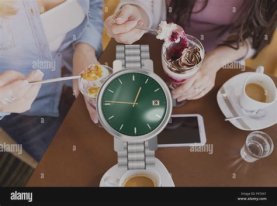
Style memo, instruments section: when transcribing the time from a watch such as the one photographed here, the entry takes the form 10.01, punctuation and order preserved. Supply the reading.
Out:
12.46
